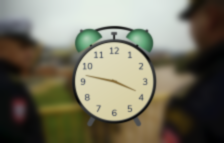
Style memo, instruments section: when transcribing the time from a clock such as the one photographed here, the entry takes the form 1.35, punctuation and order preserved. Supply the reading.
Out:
3.47
